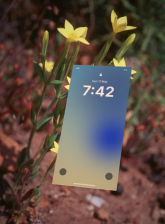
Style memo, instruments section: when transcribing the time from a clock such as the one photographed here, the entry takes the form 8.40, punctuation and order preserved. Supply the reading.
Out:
7.42
